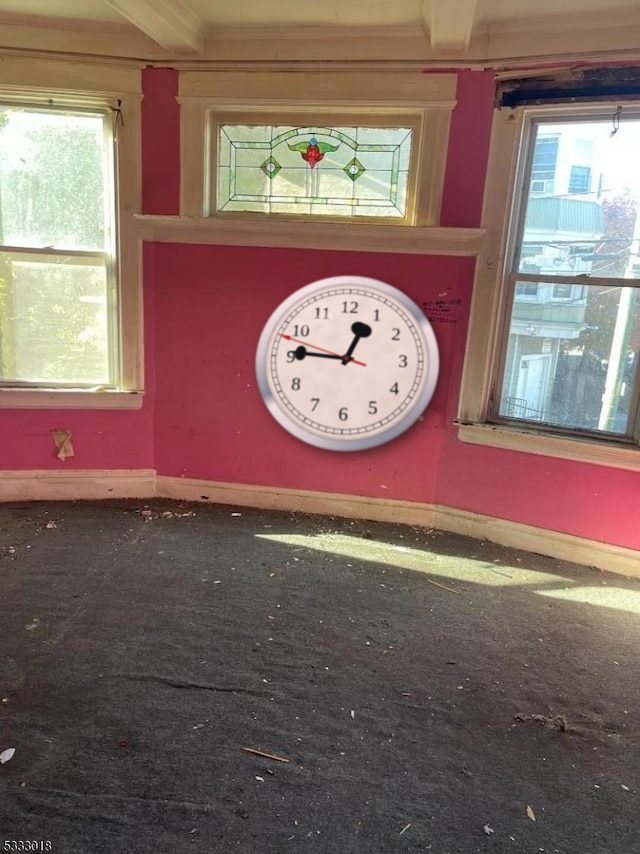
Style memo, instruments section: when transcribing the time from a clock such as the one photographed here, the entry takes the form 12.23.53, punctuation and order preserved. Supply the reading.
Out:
12.45.48
